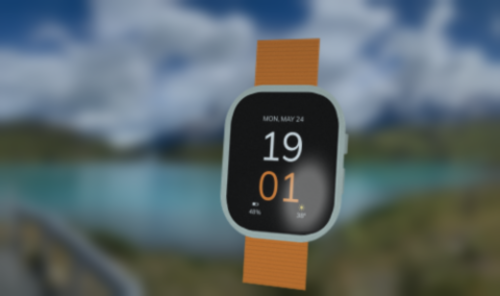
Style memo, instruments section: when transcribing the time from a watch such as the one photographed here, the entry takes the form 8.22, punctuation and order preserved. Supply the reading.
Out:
19.01
